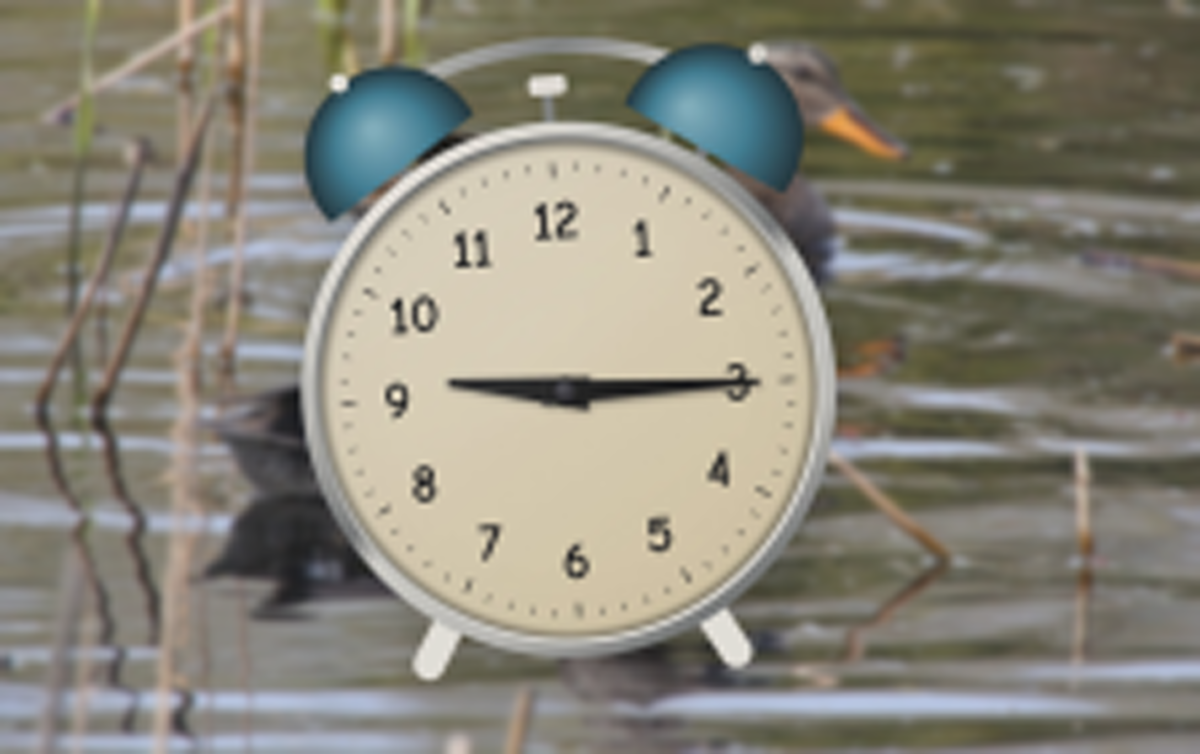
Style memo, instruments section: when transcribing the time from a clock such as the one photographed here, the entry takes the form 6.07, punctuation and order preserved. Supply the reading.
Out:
9.15
